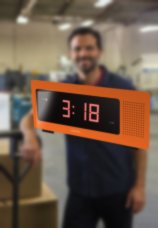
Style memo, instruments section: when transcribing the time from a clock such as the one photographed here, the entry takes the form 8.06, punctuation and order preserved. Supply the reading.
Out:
3.18
